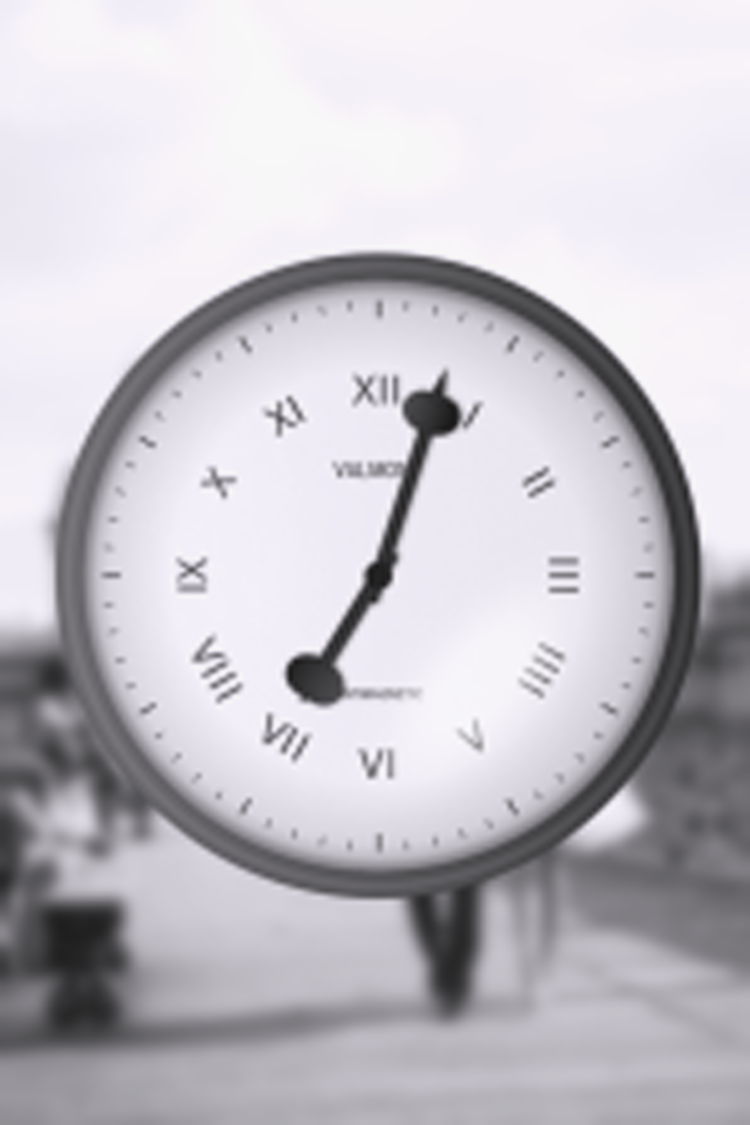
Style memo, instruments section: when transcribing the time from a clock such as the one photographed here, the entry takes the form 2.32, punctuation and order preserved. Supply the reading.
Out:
7.03
